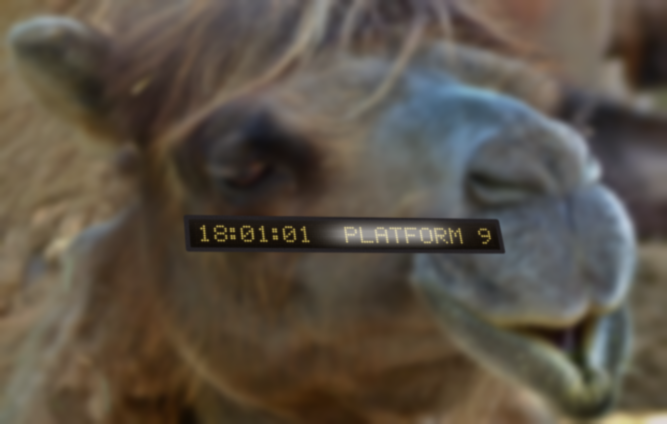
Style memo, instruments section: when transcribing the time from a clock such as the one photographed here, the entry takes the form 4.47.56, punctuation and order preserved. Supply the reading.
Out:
18.01.01
